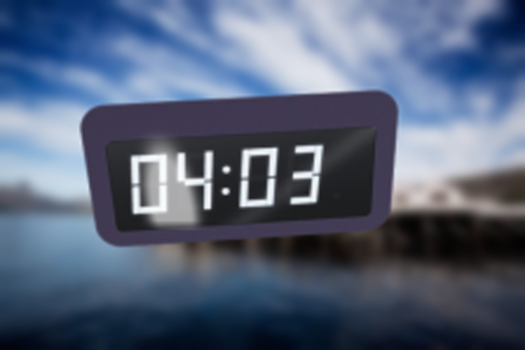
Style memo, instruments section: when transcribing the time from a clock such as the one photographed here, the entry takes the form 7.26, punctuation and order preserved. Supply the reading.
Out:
4.03
